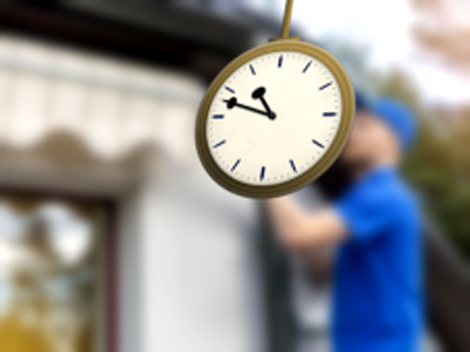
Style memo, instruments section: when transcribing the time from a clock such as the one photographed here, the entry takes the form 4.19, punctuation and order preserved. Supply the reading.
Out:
10.48
